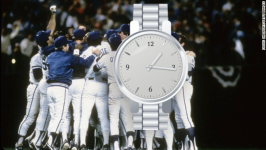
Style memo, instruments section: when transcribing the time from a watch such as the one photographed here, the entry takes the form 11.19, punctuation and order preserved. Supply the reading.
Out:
1.16
